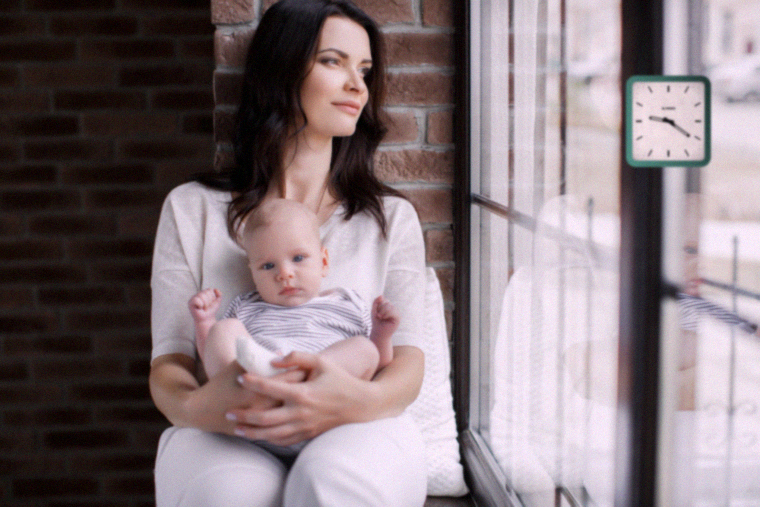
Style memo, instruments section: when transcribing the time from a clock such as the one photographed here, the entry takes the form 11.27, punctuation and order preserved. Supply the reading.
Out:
9.21
